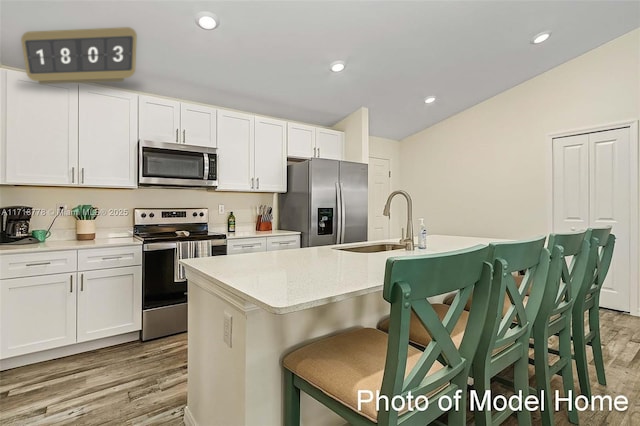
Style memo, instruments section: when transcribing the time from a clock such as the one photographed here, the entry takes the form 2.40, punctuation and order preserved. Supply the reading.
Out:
18.03
